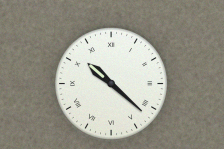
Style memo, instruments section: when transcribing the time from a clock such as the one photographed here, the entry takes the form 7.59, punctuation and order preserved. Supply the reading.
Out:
10.22
